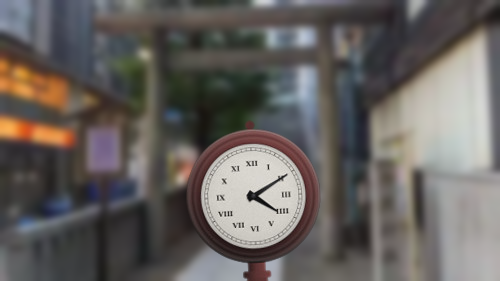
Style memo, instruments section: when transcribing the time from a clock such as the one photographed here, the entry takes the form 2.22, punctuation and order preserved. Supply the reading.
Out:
4.10
